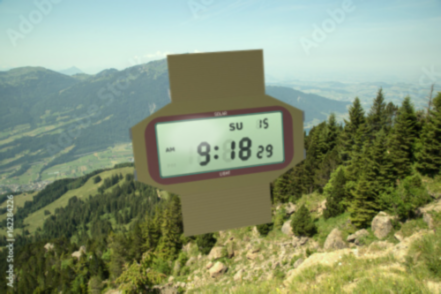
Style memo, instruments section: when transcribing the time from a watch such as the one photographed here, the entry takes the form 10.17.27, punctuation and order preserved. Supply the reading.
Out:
9.18.29
